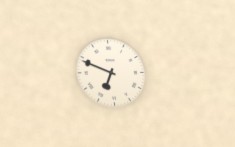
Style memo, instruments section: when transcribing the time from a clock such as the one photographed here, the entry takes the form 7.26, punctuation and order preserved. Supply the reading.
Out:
6.49
